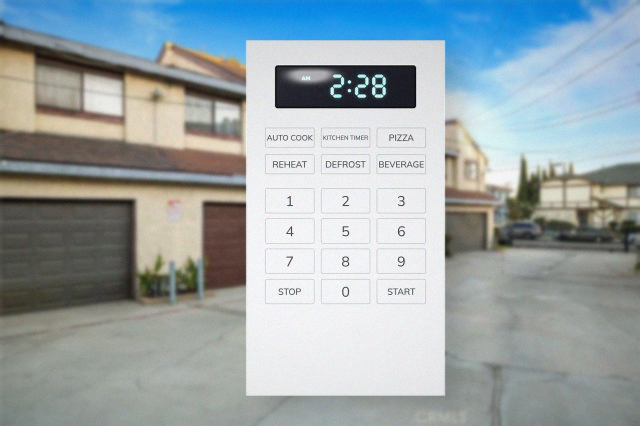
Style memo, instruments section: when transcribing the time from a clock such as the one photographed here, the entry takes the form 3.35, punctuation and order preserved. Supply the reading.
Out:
2.28
